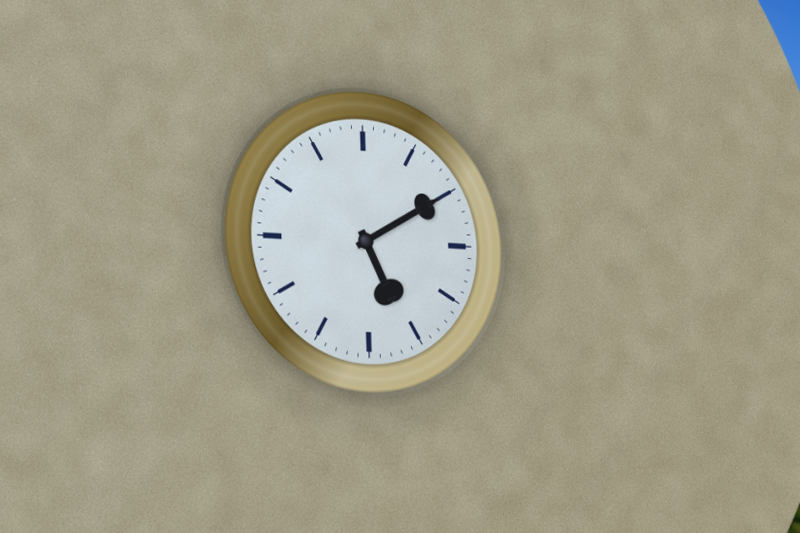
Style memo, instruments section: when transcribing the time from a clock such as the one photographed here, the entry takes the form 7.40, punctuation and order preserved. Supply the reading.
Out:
5.10
